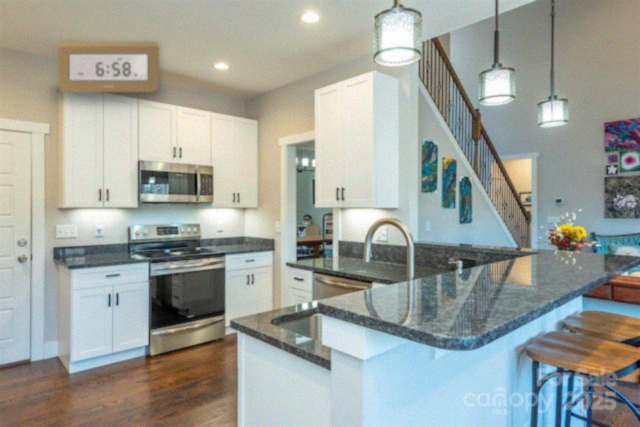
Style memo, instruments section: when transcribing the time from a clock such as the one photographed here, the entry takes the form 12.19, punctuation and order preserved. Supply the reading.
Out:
6.58
